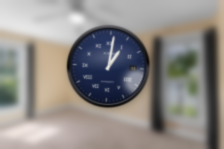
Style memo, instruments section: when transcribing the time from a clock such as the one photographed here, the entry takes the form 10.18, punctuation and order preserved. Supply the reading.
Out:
1.01
